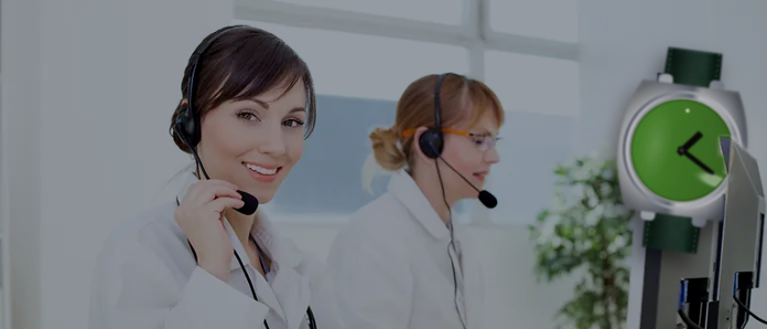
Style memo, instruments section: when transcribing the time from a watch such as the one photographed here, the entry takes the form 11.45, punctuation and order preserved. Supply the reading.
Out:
1.20
